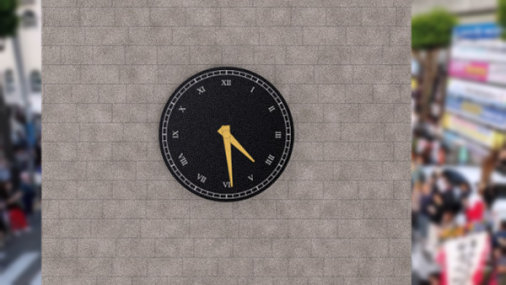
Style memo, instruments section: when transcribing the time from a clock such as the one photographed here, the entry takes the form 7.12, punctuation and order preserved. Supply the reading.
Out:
4.29
